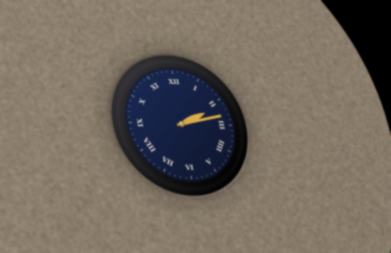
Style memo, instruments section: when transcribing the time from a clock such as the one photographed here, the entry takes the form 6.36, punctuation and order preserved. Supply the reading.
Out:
2.13
